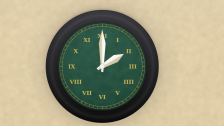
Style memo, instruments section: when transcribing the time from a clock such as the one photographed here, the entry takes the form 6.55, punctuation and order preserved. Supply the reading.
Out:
2.00
